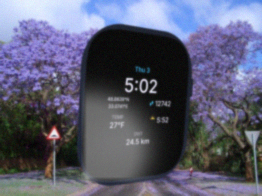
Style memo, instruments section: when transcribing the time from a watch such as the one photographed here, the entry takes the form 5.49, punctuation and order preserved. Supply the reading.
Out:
5.02
